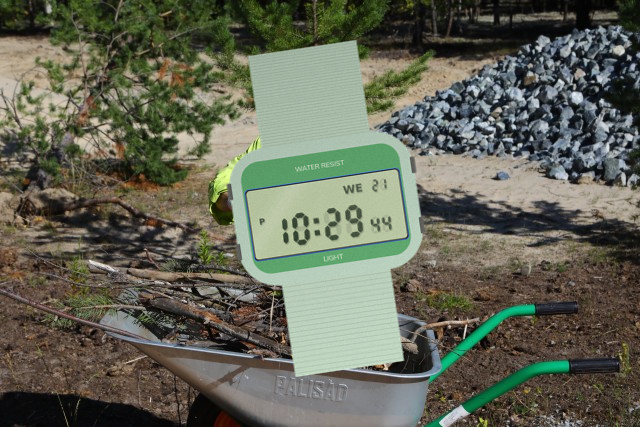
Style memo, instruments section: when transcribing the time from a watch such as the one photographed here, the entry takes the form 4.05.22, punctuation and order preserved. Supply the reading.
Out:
10.29.44
